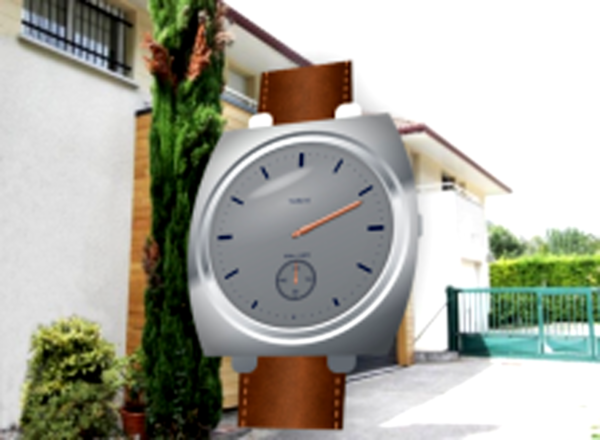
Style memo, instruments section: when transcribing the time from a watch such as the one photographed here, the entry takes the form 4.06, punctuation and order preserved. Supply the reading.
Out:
2.11
